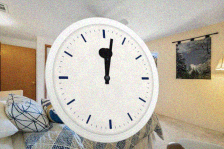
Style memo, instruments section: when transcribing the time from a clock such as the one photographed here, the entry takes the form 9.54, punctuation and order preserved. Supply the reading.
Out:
12.02
